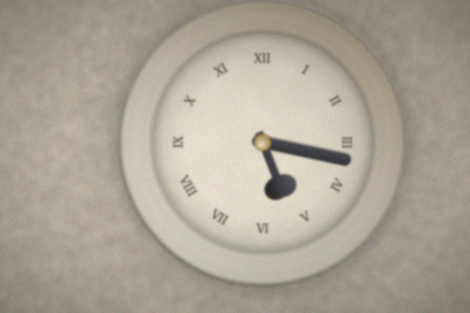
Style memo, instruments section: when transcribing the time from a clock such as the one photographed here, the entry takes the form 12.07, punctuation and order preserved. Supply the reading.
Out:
5.17
